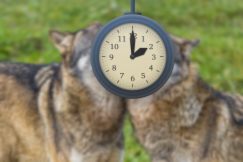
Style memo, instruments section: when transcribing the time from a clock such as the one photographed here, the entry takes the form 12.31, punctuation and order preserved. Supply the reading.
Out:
2.00
